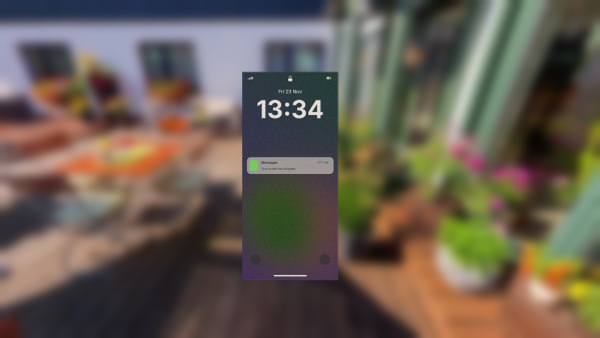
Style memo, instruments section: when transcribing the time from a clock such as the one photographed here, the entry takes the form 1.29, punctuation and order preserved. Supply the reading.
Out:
13.34
